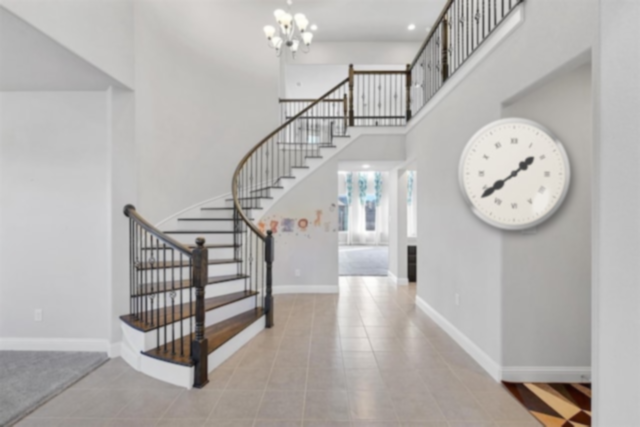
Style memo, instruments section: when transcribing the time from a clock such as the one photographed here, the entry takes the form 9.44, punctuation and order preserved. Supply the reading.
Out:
1.39
